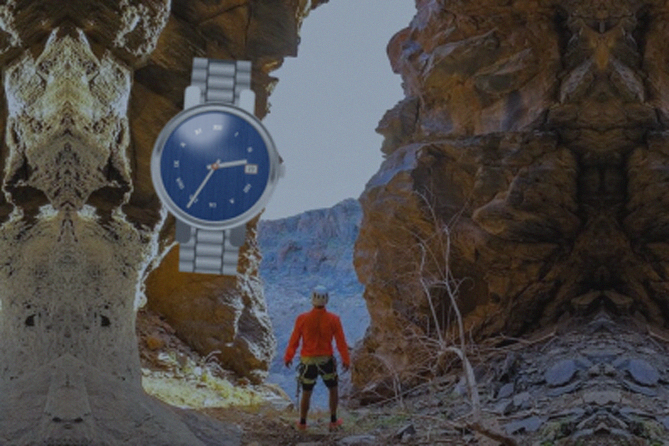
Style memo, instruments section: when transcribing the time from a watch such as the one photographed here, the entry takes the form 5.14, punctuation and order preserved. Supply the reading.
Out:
2.35
